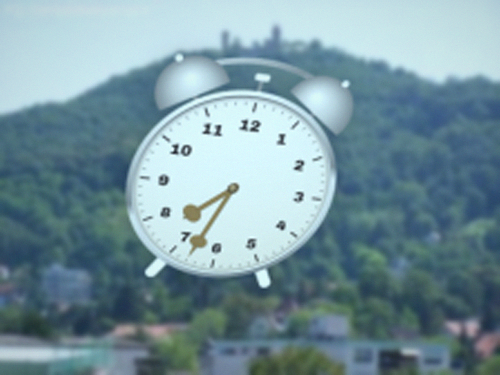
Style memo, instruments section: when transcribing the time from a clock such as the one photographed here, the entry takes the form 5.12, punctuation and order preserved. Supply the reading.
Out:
7.33
